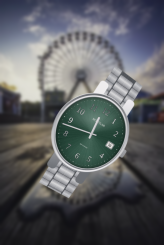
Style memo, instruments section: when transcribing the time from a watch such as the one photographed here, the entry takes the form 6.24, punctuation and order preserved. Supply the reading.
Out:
11.43
